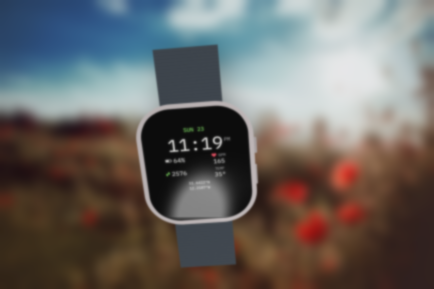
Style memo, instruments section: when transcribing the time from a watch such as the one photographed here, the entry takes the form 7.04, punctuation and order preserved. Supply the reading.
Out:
11.19
